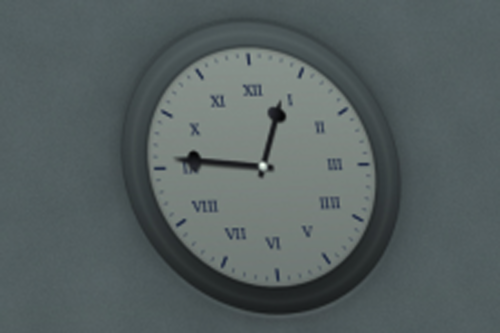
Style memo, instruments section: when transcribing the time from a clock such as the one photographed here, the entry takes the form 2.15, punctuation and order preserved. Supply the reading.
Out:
12.46
